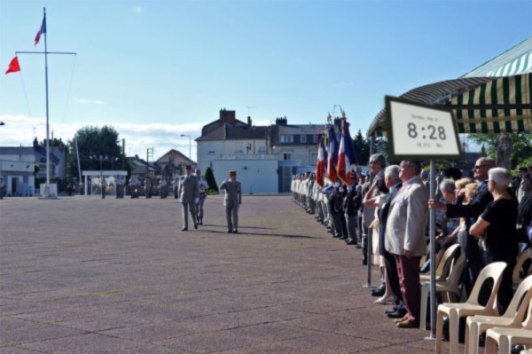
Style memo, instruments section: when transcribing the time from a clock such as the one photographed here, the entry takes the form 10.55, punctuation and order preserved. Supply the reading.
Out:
8.28
